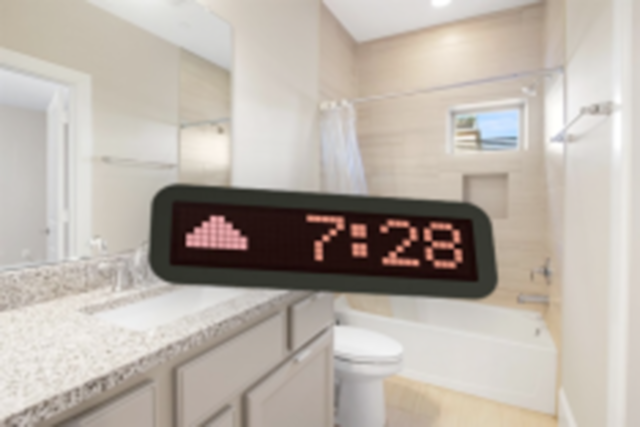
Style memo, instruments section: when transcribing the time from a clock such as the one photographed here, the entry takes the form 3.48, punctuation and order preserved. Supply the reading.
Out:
7.28
